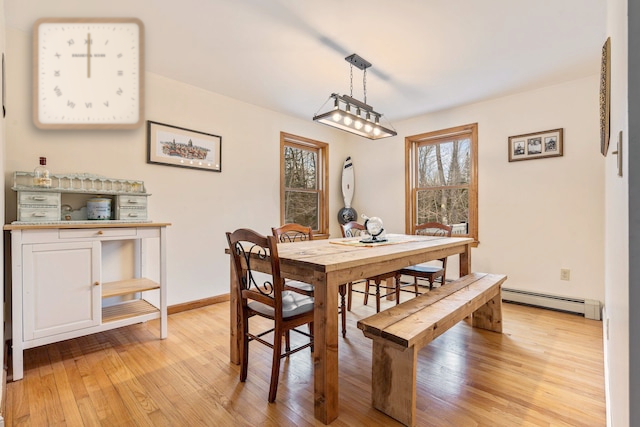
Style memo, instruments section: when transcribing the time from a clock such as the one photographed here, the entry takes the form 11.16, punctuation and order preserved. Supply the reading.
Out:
12.00
